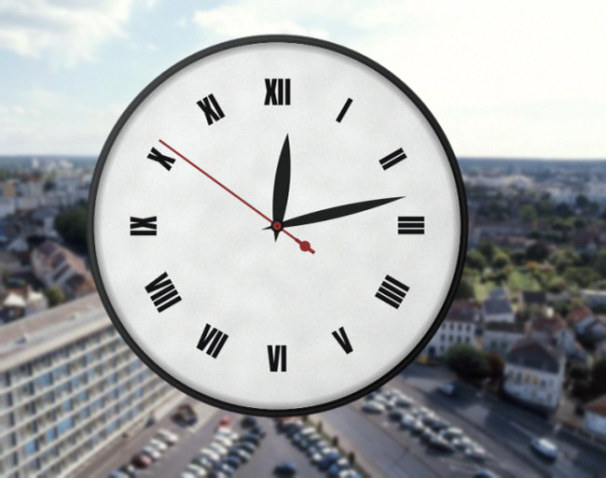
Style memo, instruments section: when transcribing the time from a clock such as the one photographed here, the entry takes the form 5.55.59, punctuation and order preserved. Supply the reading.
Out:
12.12.51
